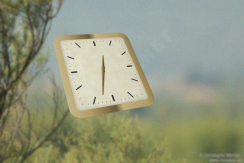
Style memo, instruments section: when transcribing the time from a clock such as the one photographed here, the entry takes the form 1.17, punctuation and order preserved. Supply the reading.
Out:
12.33
